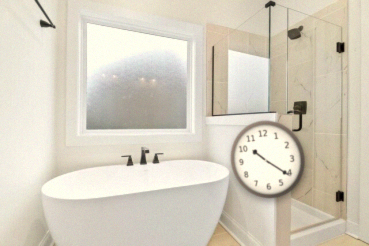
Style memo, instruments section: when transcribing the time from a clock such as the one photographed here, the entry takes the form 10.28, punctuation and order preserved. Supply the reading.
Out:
10.21
